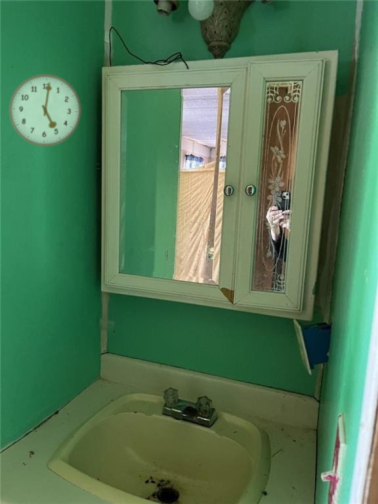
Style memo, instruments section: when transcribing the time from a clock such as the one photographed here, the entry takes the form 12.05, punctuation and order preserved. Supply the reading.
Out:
5.01
